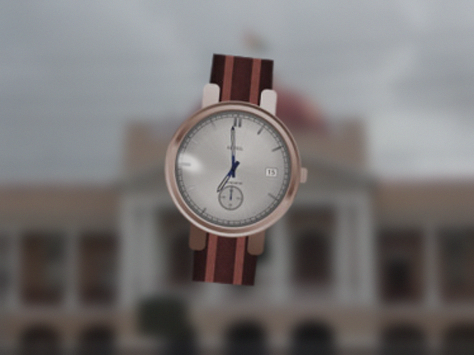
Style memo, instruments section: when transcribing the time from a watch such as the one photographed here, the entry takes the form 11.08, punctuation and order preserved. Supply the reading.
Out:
6.59
